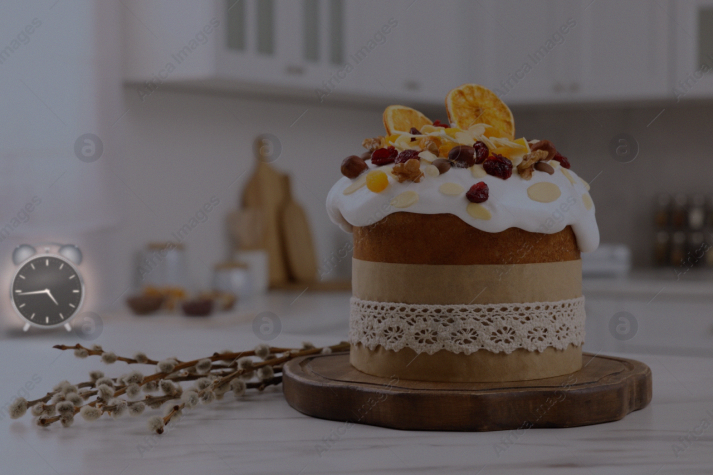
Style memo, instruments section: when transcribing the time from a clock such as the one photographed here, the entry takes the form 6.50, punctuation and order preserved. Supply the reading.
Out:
4.44
